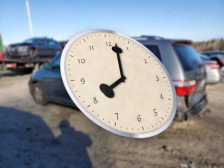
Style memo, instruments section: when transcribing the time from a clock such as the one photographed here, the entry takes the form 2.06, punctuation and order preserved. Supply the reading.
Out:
8.02
